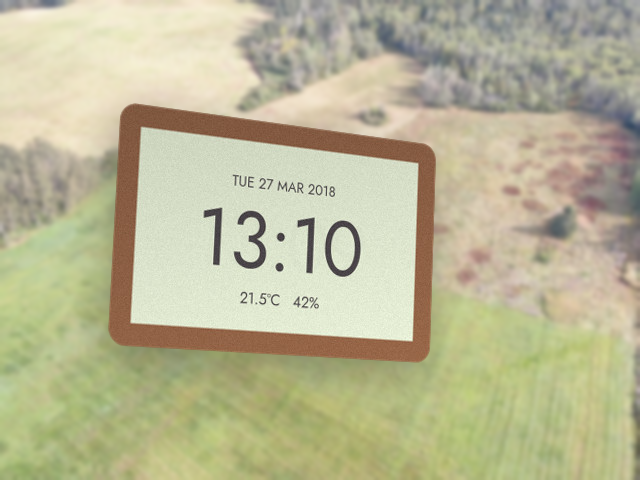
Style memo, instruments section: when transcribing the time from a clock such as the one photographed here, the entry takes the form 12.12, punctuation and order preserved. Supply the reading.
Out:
13.10
